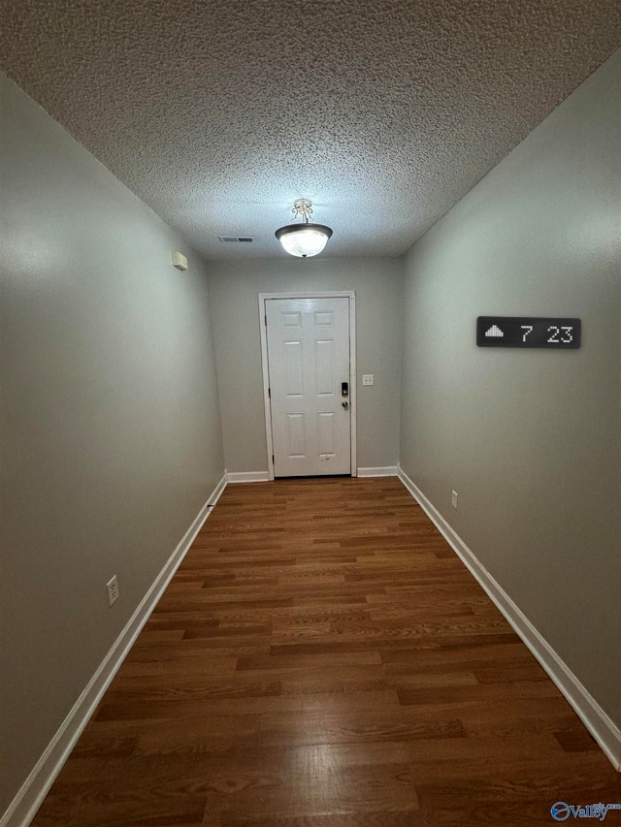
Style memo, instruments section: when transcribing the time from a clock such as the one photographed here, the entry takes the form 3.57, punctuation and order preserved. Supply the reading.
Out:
7.23
